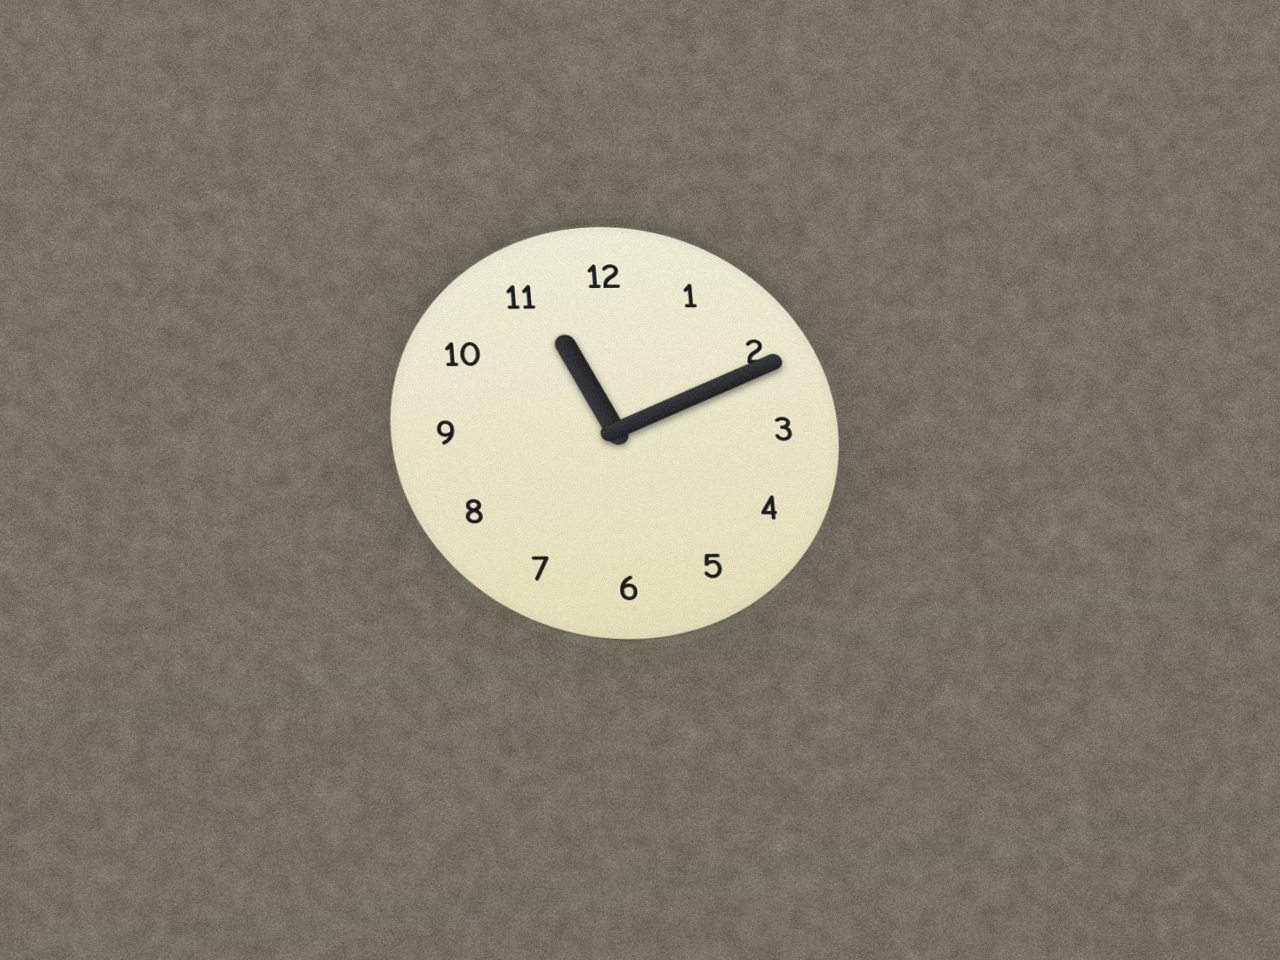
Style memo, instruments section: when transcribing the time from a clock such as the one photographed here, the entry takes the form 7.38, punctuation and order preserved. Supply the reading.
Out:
11.11
